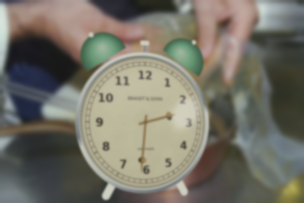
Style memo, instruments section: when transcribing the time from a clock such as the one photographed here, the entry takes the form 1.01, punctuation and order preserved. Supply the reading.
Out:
2.31
